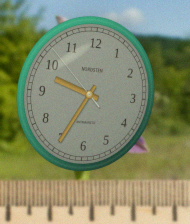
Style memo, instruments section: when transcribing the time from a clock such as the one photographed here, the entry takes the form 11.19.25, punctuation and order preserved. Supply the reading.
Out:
9.34.52
